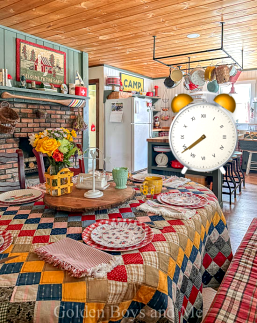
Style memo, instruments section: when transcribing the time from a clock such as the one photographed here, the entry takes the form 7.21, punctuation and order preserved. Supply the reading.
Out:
7.39
